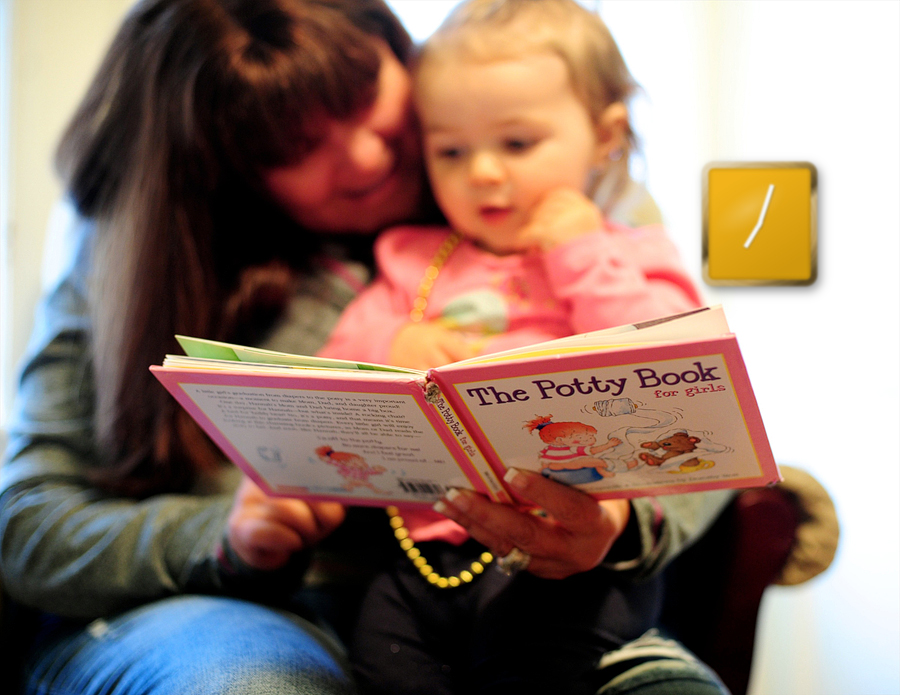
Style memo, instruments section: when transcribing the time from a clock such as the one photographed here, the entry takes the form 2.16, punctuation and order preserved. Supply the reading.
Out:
7.03
